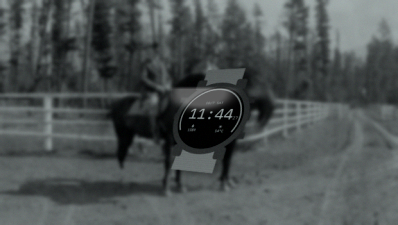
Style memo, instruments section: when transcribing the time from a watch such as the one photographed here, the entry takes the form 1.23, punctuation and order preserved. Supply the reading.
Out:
11.44
